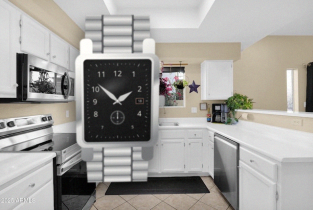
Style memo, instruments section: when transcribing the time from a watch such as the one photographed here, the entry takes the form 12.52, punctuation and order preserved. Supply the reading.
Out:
1.52
